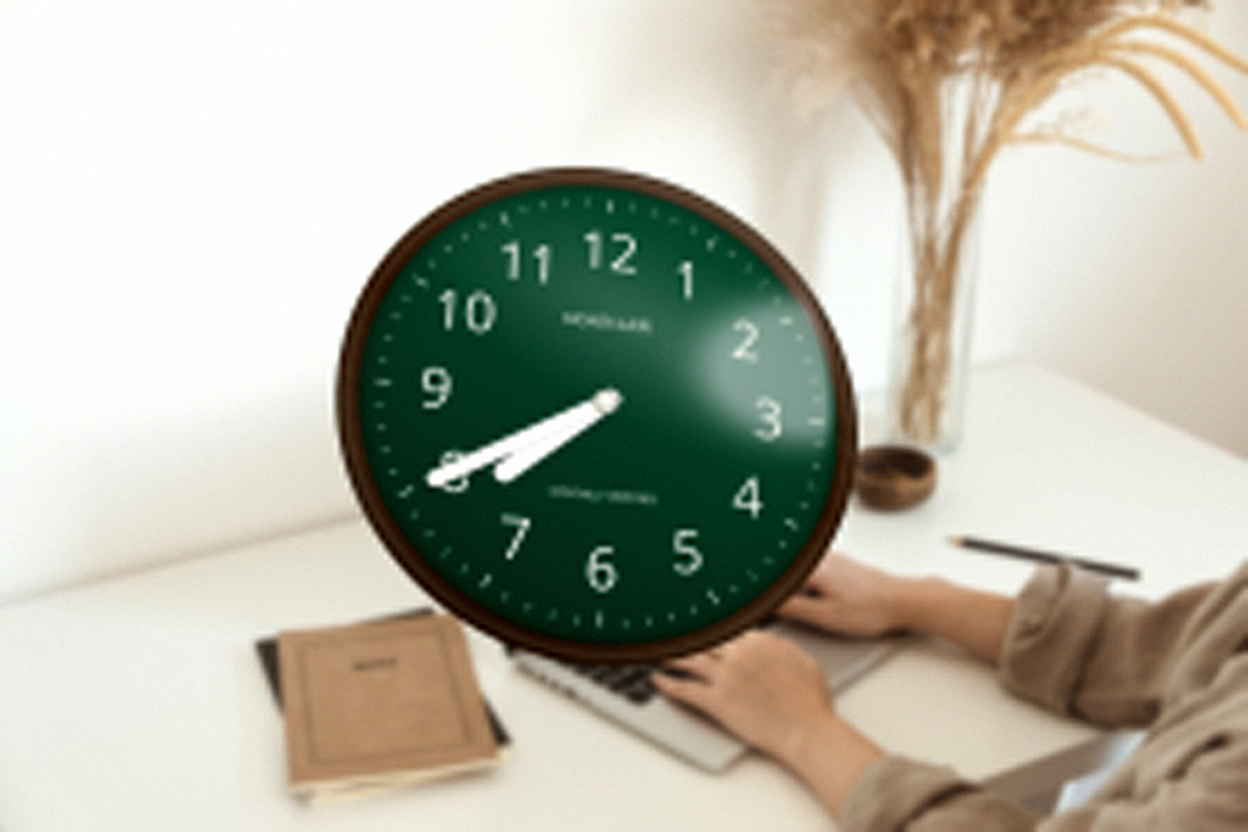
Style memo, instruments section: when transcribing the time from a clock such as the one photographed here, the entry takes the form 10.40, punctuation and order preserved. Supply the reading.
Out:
7.40
